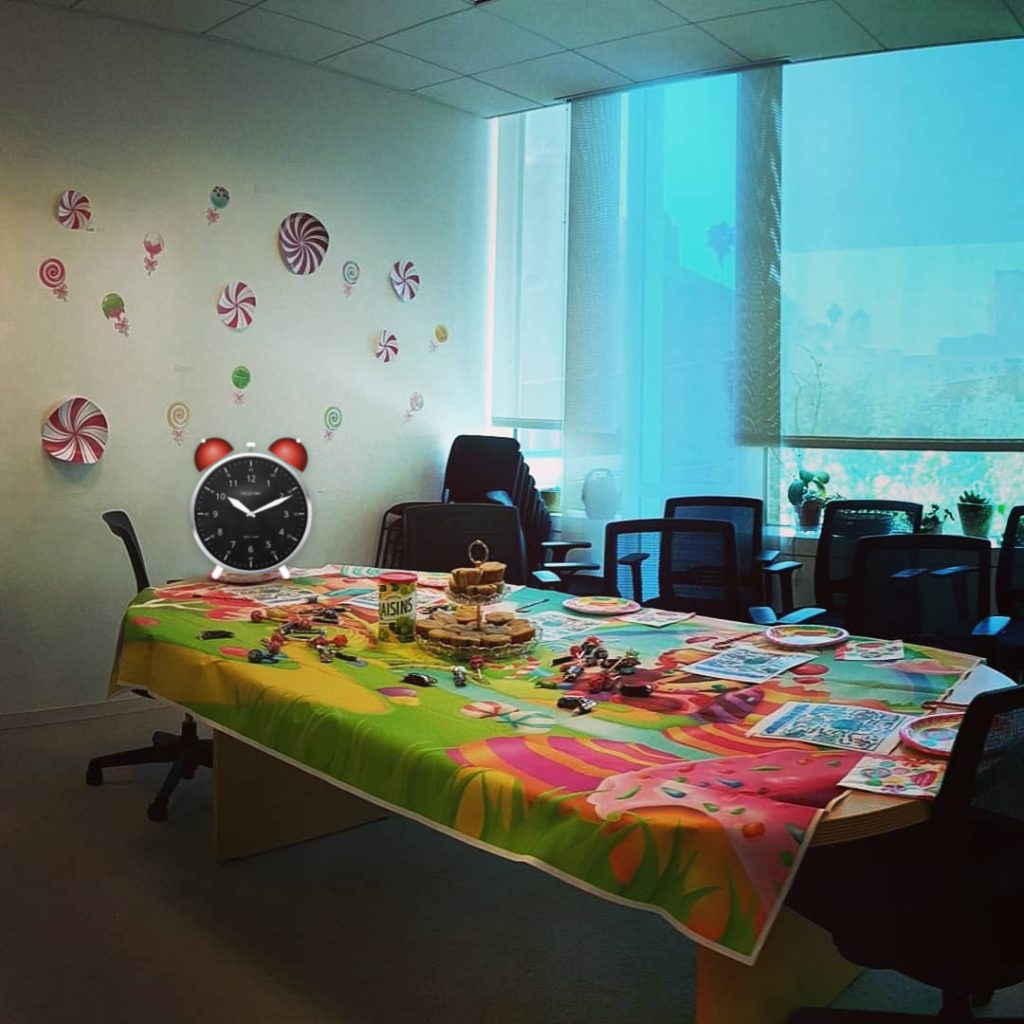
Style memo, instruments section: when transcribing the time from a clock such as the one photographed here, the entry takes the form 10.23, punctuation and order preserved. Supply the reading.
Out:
10.11
